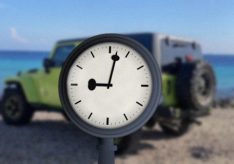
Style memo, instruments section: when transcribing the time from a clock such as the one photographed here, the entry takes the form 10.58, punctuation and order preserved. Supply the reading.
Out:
9.02
